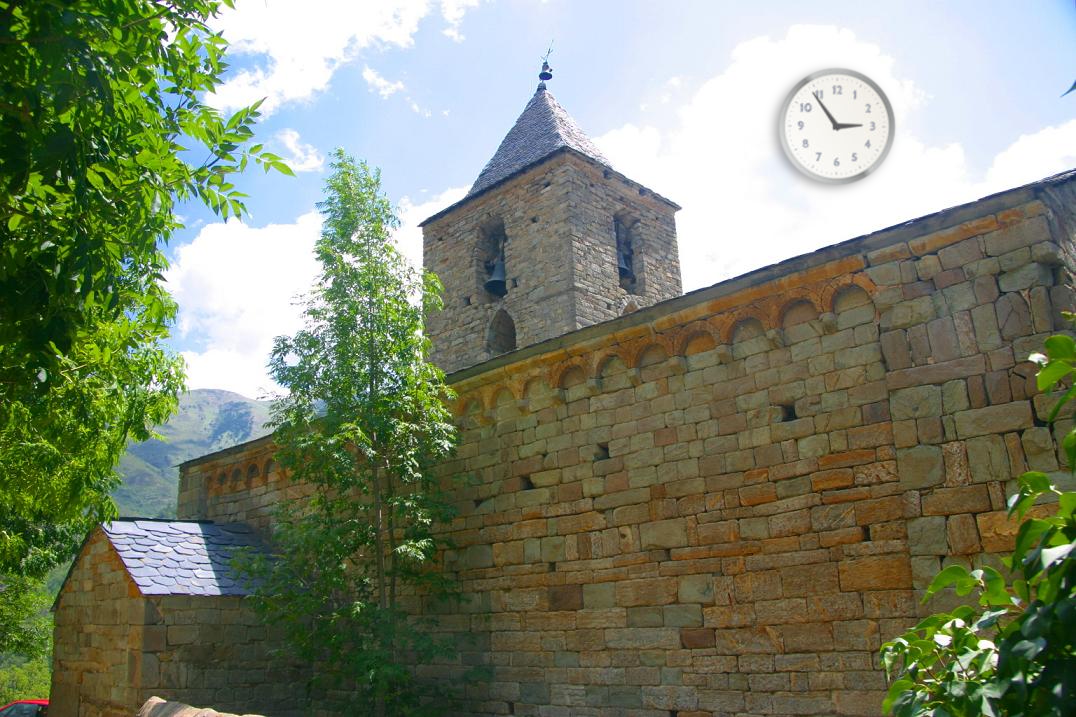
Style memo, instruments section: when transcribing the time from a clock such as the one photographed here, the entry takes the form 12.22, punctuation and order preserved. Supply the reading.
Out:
2.54
